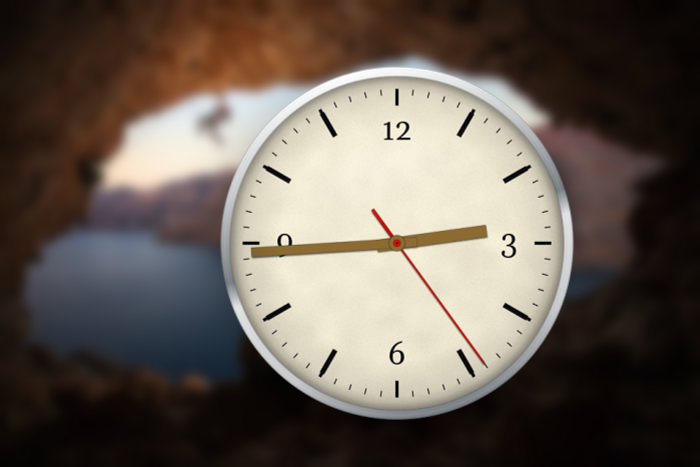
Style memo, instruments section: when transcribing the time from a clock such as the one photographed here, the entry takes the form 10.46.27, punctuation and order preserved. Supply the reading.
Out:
2.44.24
